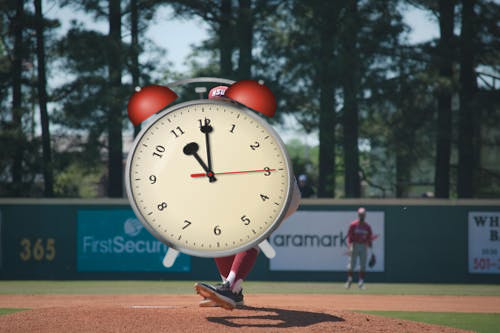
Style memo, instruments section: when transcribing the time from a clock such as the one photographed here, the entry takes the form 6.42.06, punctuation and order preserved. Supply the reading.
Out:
11.00.15
